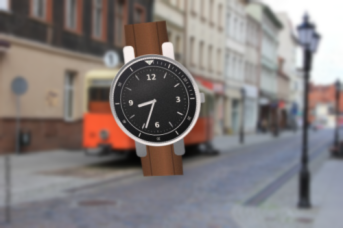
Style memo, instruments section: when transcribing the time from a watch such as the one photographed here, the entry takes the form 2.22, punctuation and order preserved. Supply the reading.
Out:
8.34
